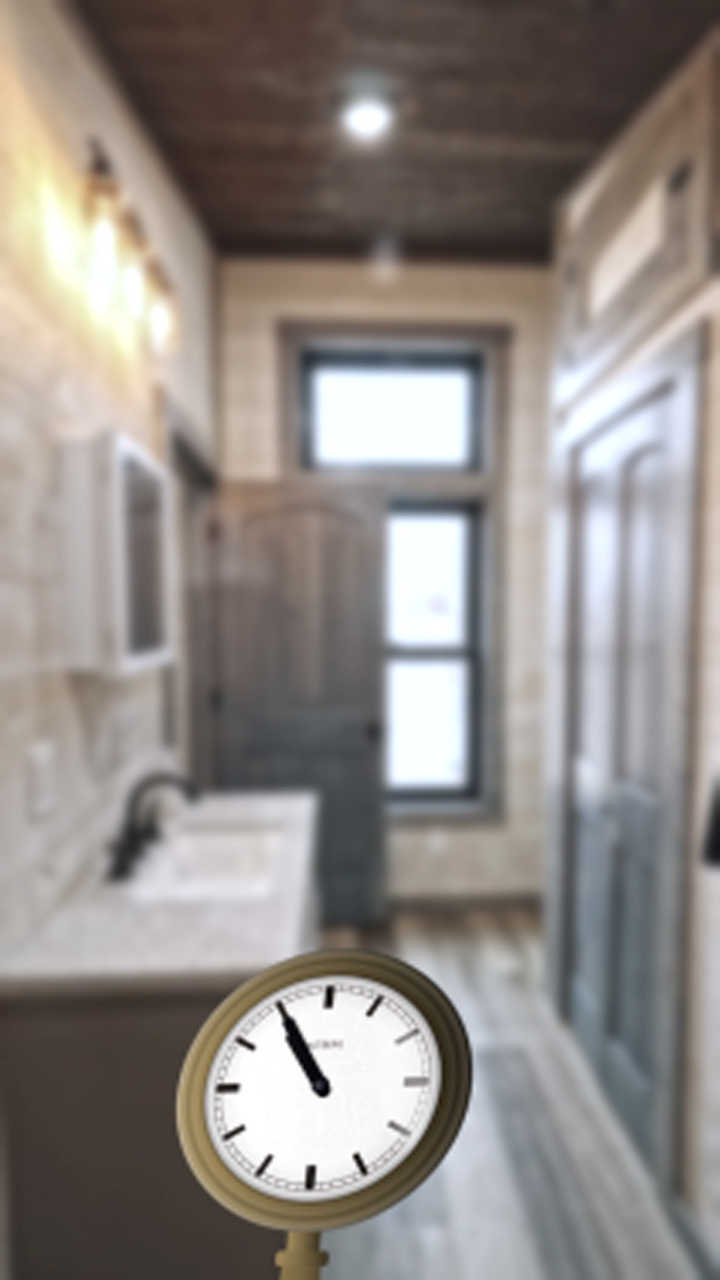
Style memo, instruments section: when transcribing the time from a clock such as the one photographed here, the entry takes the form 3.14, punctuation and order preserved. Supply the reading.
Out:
10.55
